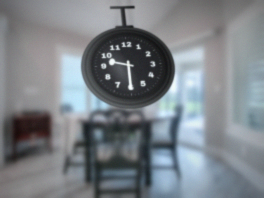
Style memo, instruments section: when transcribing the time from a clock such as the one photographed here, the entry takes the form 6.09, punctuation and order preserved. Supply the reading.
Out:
9.30
